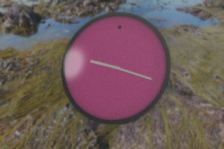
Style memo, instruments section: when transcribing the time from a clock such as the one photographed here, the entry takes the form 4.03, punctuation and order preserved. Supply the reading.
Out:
9.17
